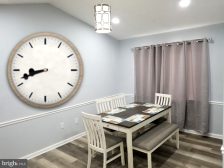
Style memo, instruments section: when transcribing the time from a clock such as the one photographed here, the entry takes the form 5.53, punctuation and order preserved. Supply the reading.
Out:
8.42
